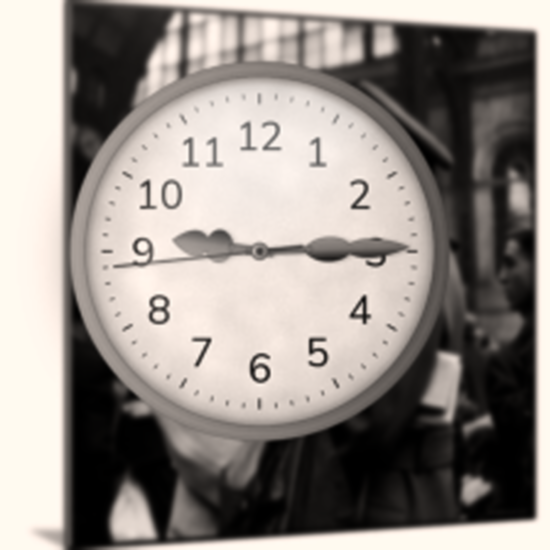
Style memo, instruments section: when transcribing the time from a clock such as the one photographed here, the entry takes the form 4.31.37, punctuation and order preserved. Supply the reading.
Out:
9.14.44
